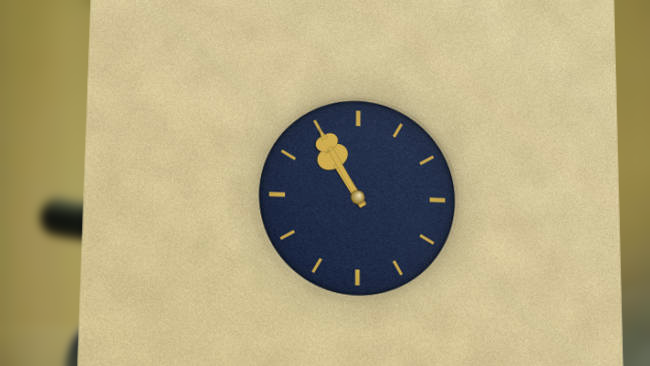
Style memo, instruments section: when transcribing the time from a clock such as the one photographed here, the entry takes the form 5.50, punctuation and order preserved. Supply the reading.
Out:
10.55
